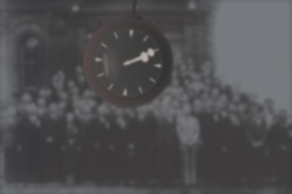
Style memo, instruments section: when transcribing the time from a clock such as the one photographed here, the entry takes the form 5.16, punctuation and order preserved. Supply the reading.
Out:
2.10
